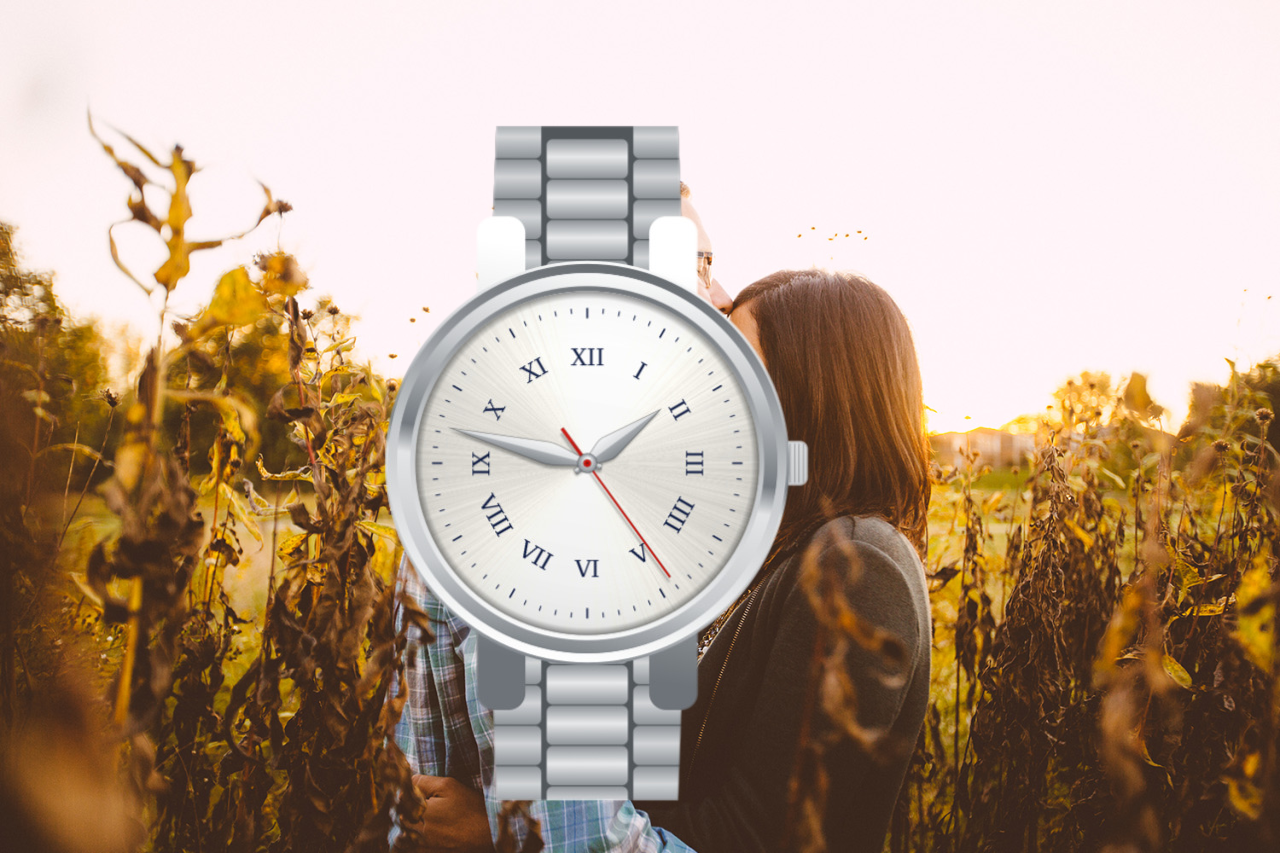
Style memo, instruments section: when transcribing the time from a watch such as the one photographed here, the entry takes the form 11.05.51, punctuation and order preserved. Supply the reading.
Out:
1.47.24
